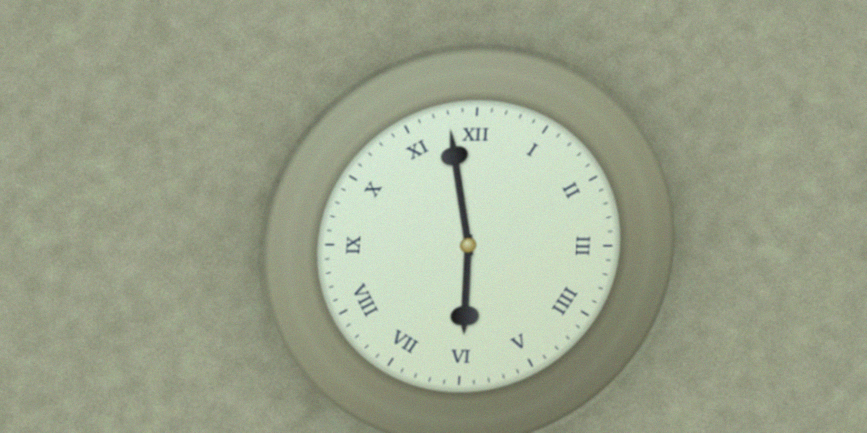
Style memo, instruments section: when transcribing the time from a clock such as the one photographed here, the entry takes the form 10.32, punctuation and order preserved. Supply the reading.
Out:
5.58
